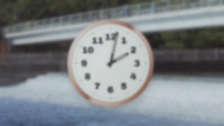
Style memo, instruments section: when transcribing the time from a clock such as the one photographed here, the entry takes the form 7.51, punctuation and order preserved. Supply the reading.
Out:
2.02
